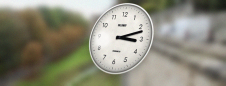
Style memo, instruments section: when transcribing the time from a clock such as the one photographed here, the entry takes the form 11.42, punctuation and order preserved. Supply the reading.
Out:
3.12
